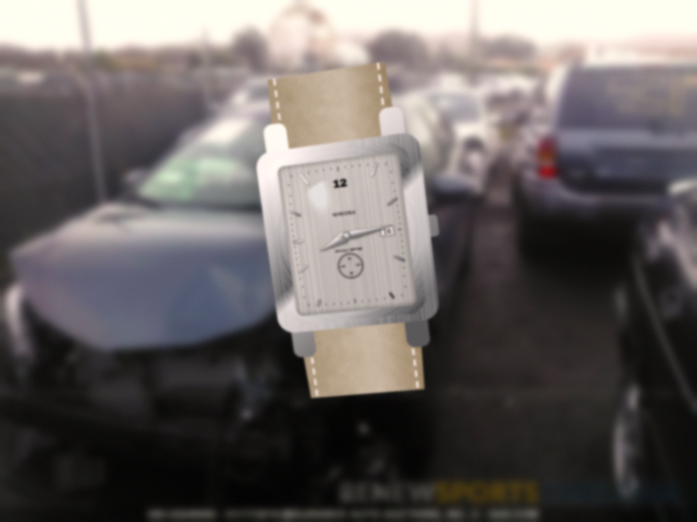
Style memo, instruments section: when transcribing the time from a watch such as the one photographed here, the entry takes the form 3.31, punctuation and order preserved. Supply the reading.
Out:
8.14
